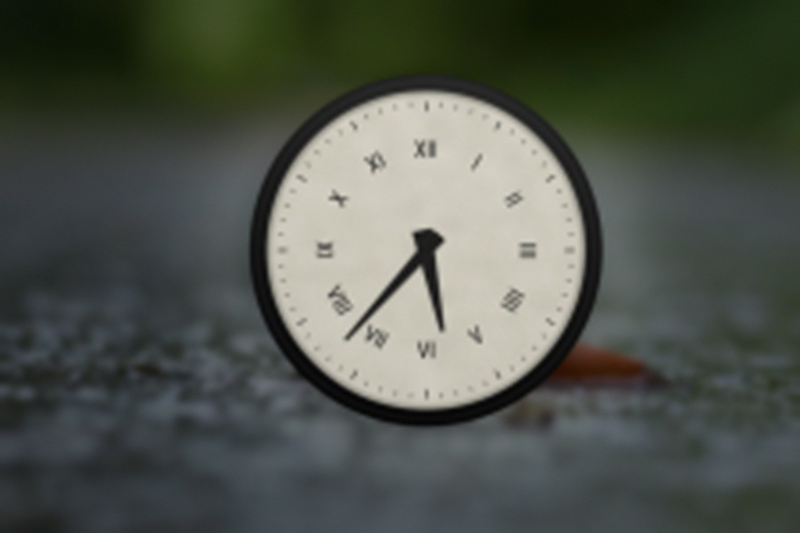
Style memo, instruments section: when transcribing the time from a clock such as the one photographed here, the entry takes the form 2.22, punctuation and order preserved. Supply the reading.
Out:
5.37
